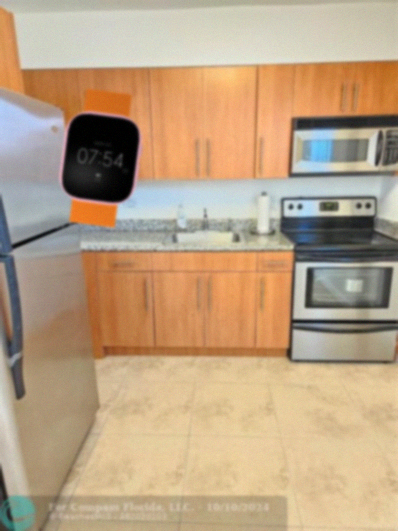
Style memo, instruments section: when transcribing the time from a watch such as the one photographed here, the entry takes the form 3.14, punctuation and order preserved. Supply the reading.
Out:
7.54
